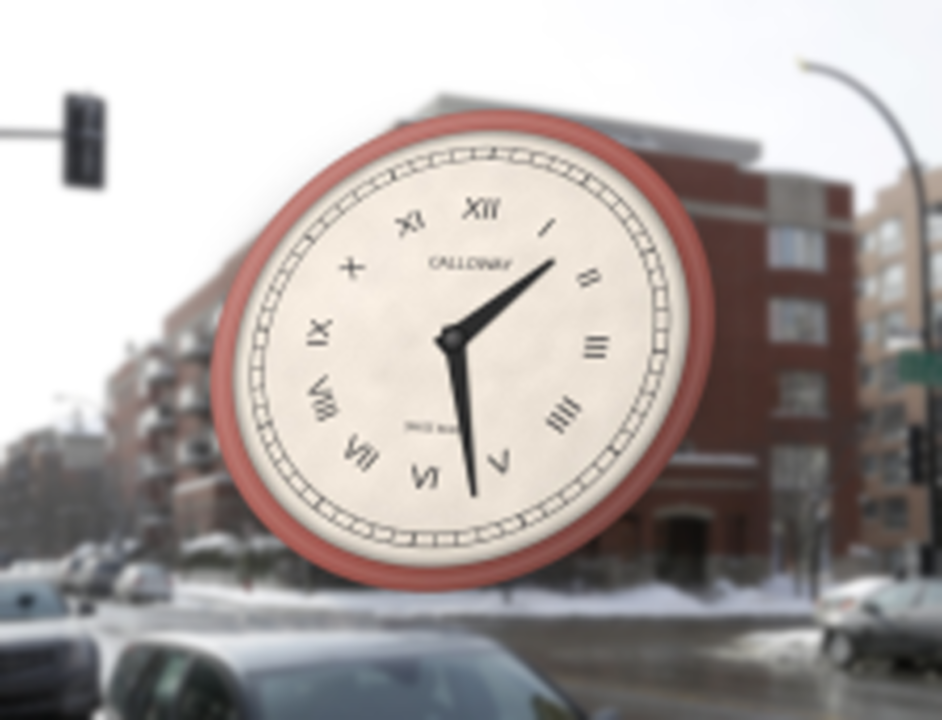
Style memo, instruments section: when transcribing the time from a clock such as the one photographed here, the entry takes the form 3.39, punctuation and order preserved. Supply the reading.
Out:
1.27
